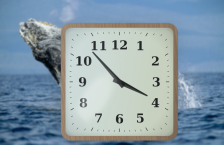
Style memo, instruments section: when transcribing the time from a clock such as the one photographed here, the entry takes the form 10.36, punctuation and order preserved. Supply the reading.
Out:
3.53
